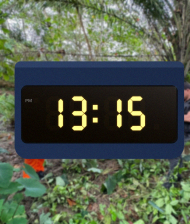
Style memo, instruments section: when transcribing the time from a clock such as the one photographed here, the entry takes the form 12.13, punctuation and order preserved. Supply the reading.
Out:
13.15
